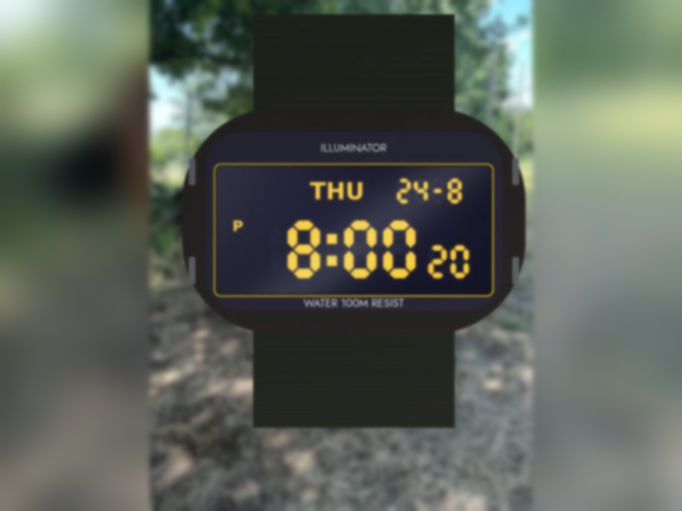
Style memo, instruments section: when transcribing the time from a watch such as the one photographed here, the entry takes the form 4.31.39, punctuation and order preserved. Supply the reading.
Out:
8.00.20
